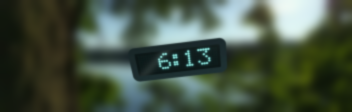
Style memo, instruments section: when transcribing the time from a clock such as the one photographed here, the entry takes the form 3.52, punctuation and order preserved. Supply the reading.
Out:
6.13
